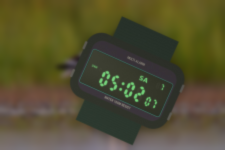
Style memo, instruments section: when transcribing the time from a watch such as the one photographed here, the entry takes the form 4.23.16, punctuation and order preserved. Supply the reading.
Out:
5.02.07
